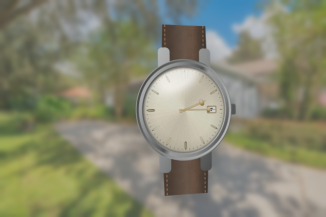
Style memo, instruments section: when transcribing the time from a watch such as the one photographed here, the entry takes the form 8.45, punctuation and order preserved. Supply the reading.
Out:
2.15
